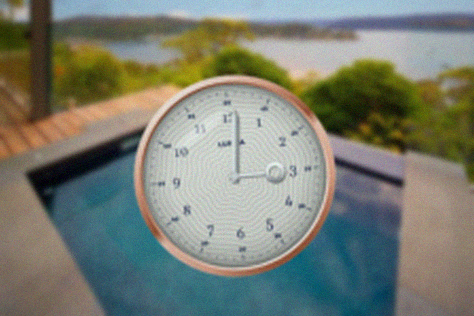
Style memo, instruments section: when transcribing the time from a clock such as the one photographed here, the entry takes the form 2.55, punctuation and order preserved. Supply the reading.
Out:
3.01
